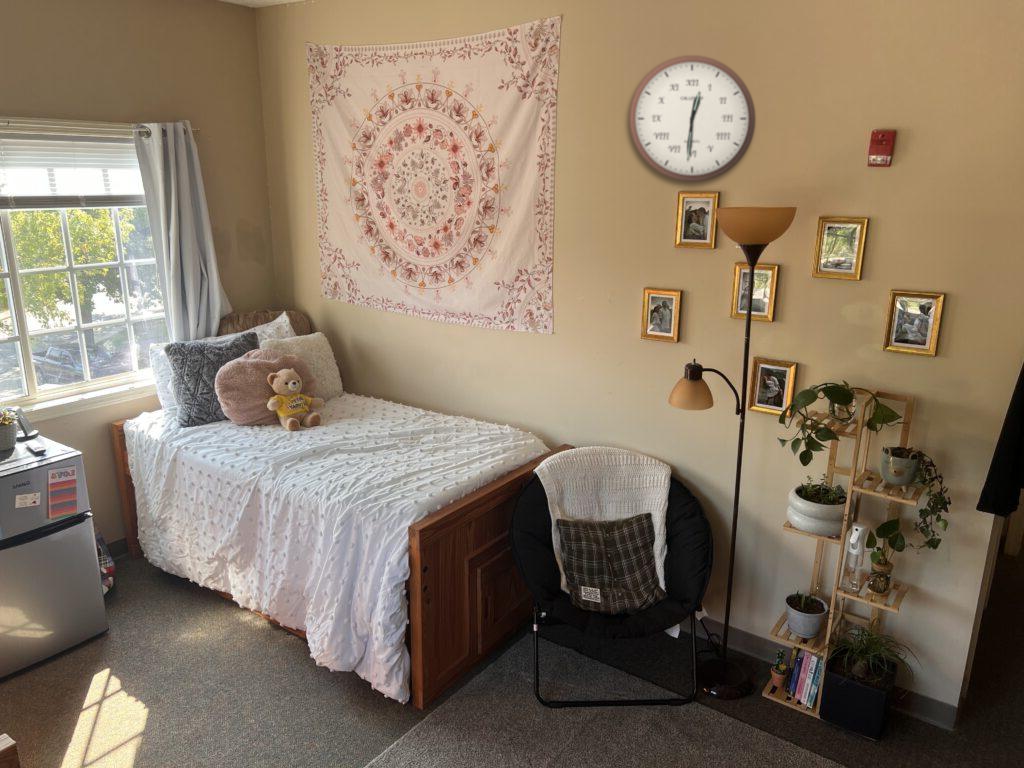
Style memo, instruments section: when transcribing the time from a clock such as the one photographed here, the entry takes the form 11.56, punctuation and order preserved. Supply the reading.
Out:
12.31
